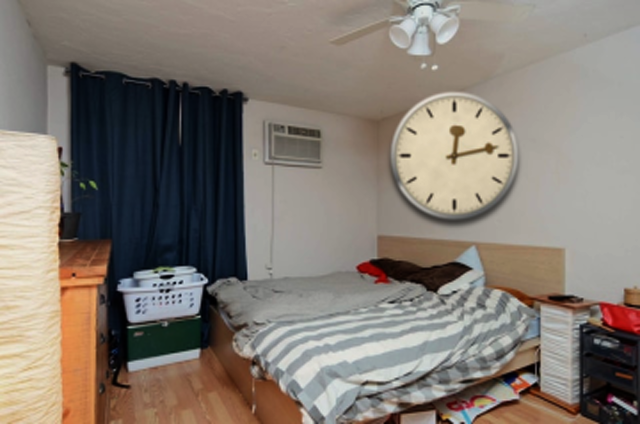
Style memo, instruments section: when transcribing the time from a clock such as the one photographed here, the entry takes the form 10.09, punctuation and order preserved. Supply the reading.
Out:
12.13
